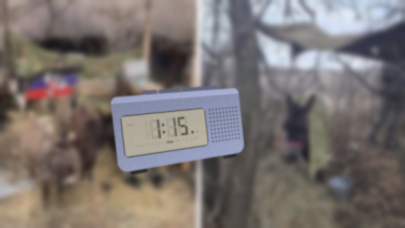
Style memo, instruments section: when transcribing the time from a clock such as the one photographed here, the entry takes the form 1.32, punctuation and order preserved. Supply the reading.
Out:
1.15
